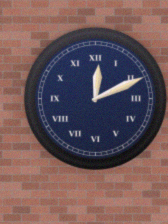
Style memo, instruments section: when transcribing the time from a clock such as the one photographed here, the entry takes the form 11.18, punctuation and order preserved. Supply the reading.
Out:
12.11
